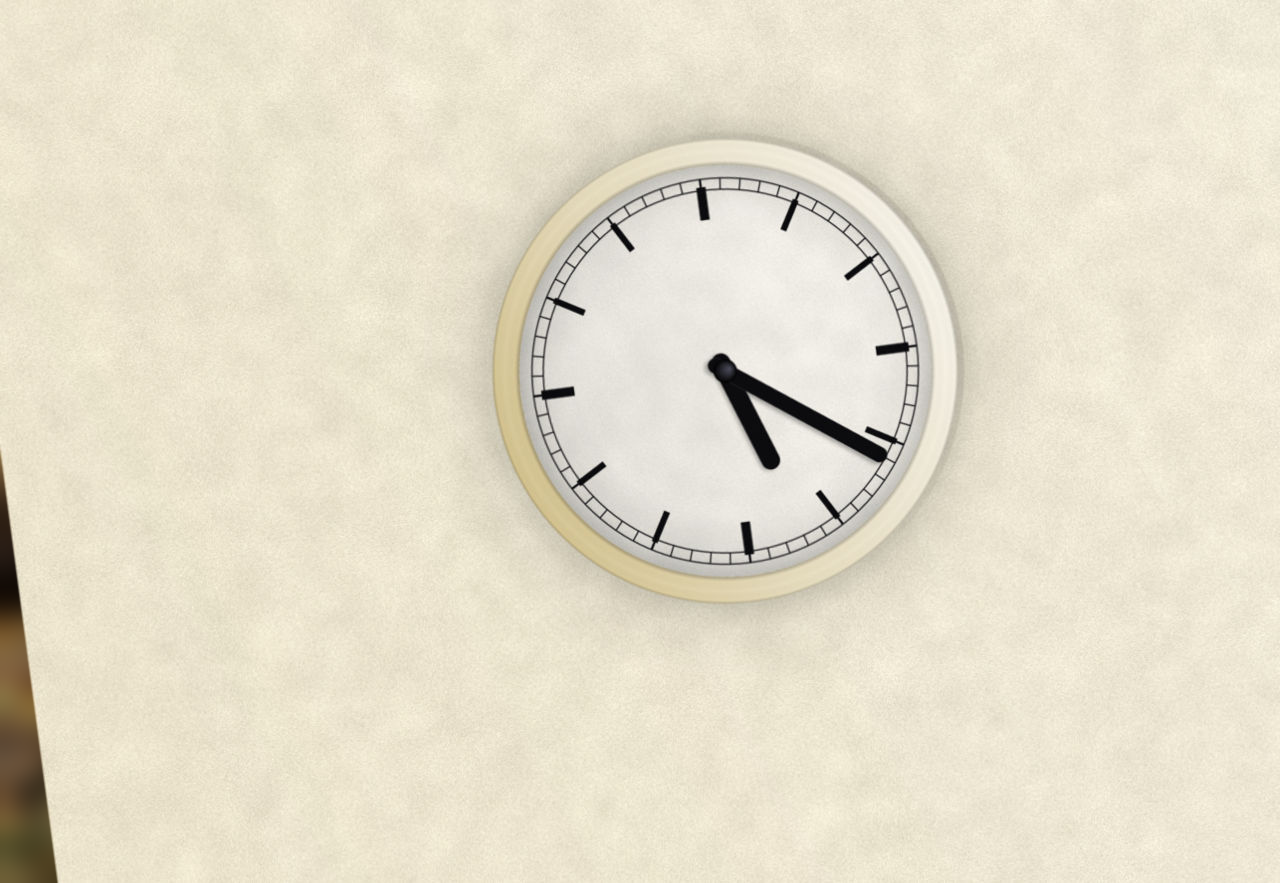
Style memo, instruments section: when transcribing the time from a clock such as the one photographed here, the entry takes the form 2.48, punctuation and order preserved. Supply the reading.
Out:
5.21
